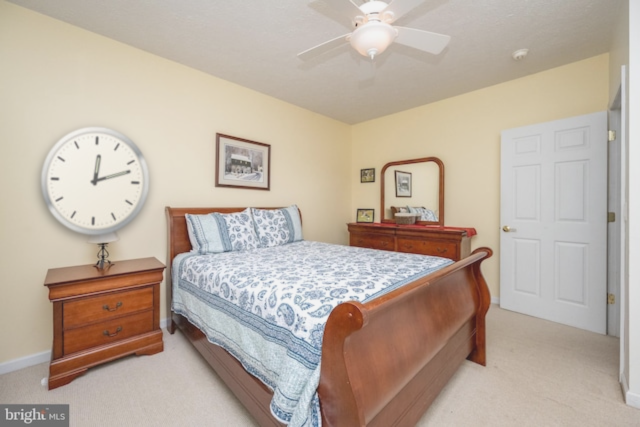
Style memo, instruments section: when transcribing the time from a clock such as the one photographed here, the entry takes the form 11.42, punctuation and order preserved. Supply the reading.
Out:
12.12
